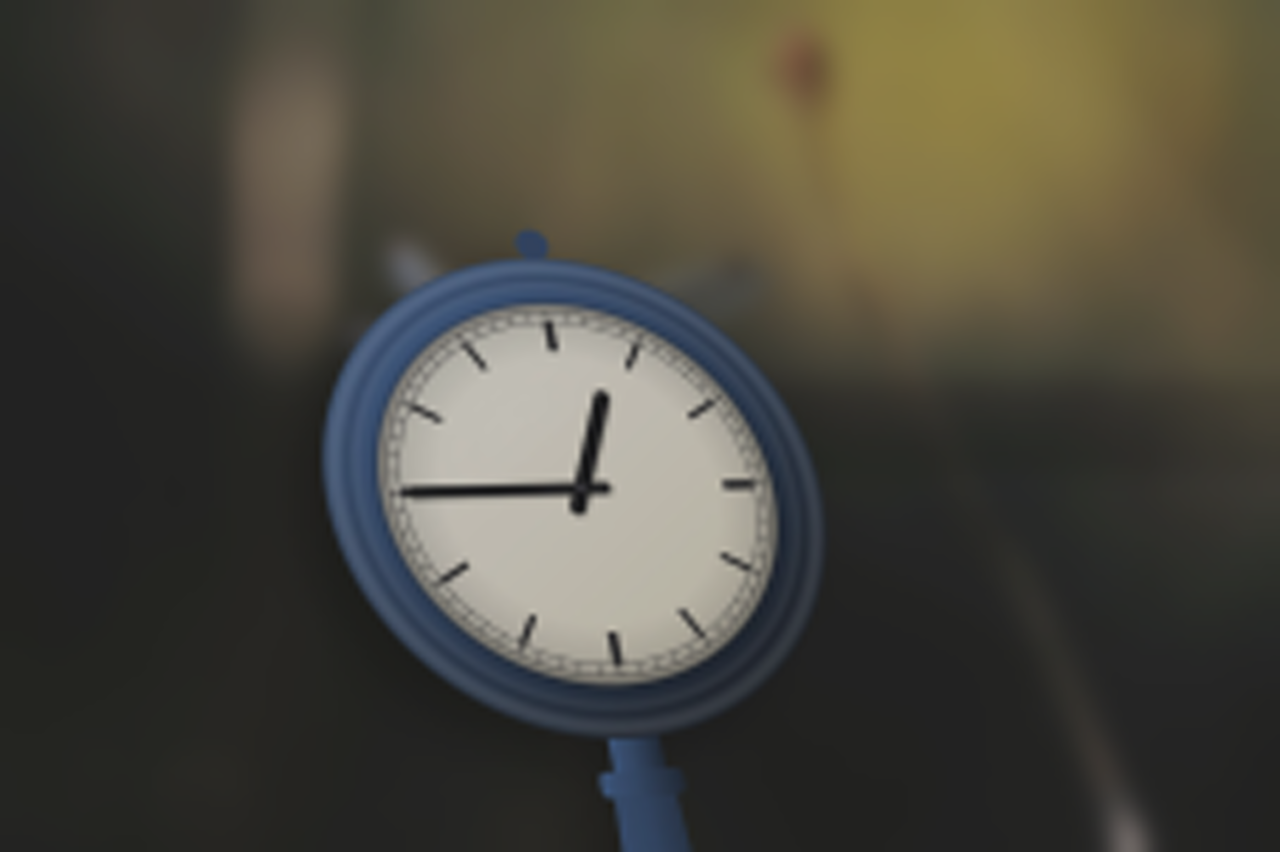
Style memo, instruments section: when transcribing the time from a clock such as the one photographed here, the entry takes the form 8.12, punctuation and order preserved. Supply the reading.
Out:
12.45
